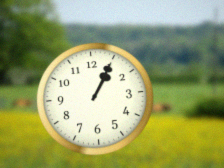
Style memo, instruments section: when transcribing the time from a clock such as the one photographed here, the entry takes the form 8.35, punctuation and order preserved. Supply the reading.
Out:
1.05
